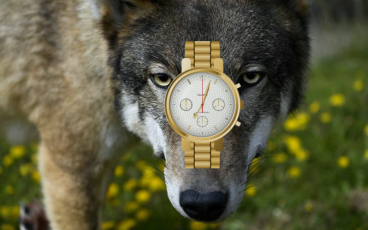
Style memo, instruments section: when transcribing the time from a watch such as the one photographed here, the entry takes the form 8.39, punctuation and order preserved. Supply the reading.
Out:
7.03
